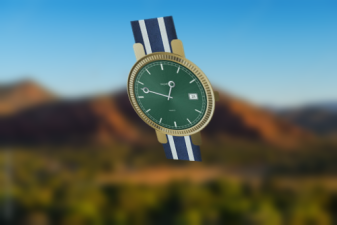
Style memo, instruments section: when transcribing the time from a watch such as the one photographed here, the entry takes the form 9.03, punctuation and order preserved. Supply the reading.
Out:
12.48
